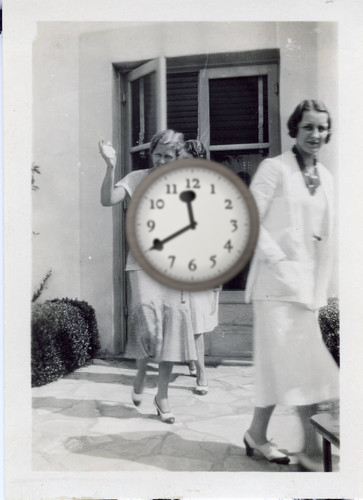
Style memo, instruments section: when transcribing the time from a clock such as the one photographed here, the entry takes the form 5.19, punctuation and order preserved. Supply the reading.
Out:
11.40
